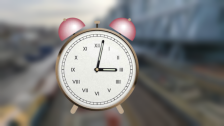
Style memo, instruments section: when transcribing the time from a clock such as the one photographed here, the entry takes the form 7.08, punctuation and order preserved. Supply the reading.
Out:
3.02
